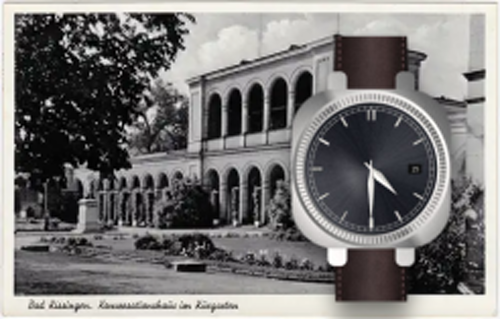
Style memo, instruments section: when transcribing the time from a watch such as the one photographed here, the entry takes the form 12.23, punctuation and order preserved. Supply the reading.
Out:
4.30
